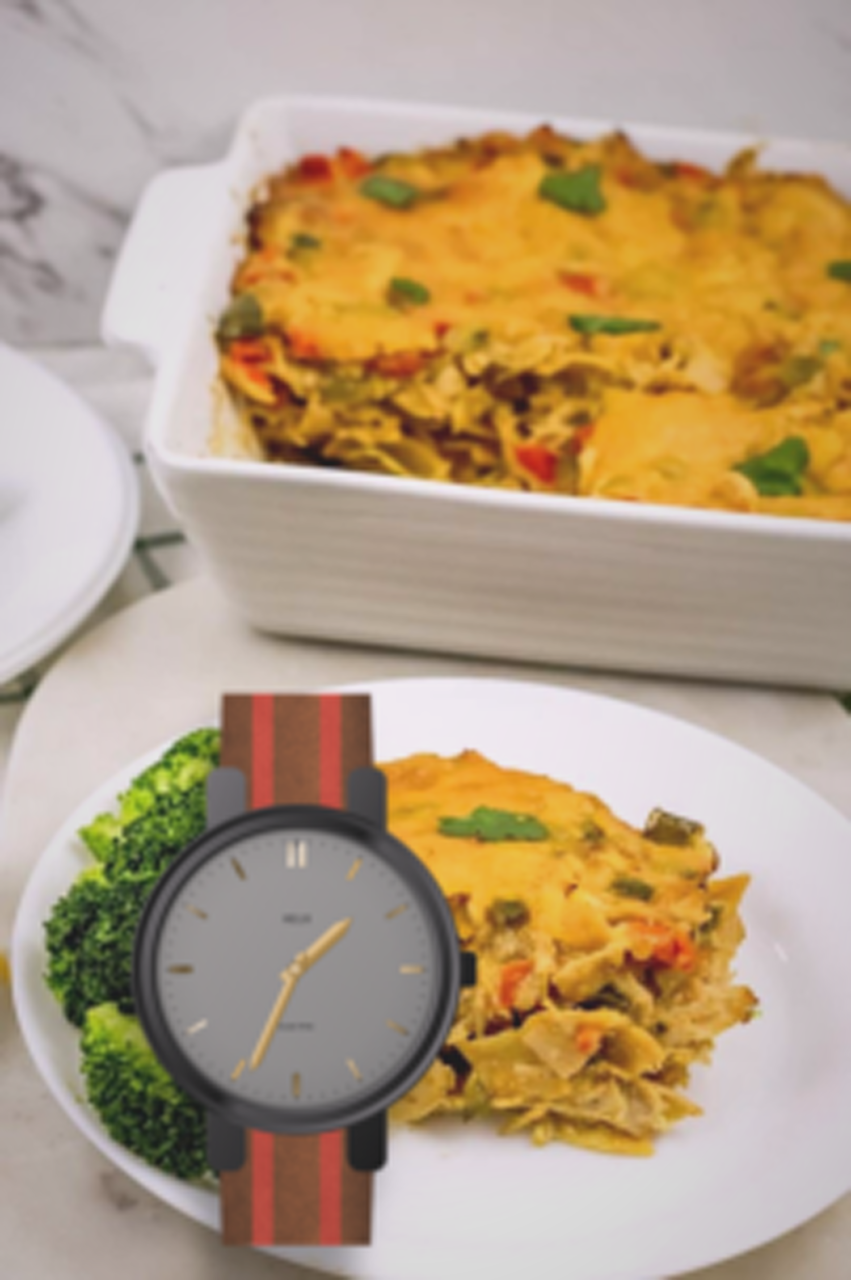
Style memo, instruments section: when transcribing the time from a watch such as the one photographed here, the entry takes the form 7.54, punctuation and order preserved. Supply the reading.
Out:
1.34
